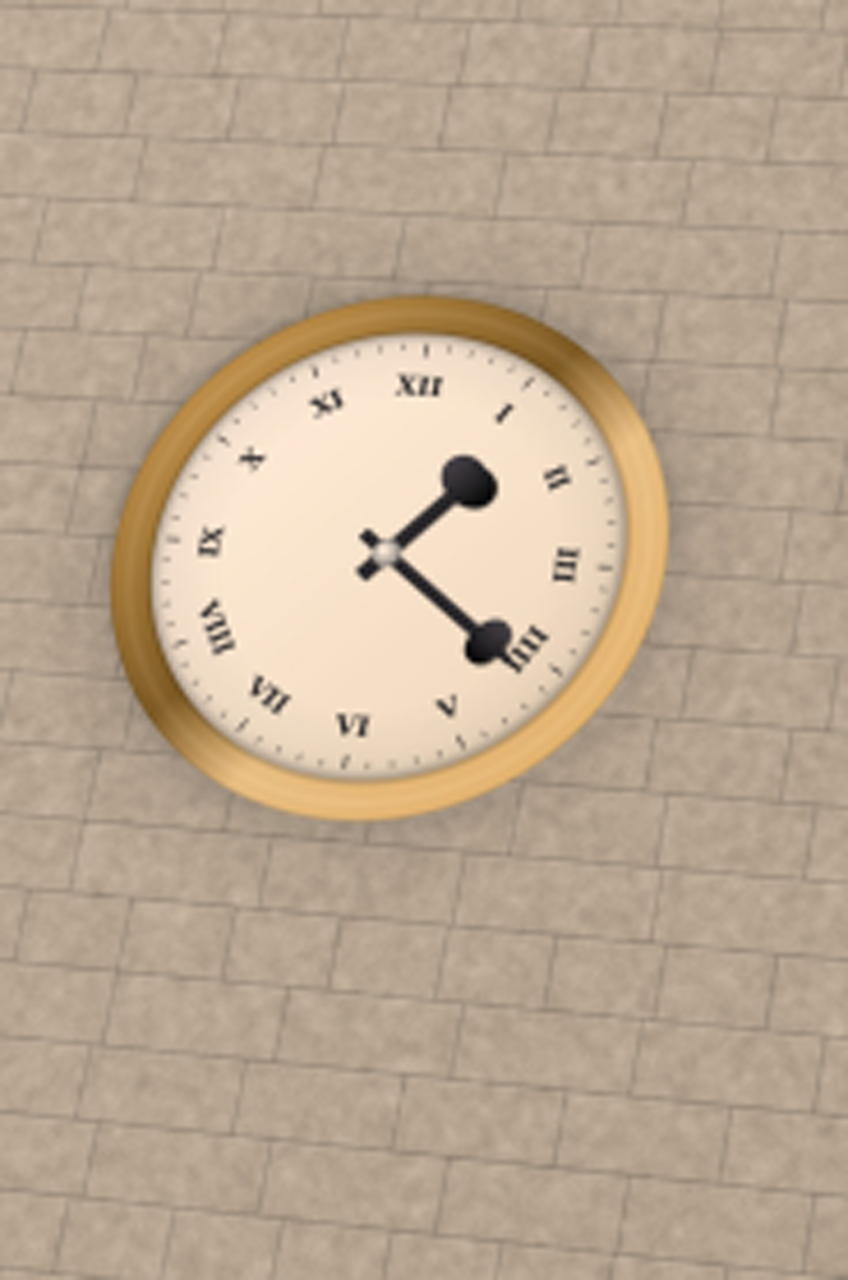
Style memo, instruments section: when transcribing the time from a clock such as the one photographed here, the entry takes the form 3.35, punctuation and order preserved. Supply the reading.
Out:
1.21
